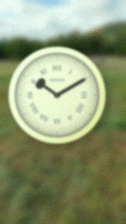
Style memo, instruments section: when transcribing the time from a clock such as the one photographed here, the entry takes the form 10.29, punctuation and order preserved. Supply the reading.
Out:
10.10
